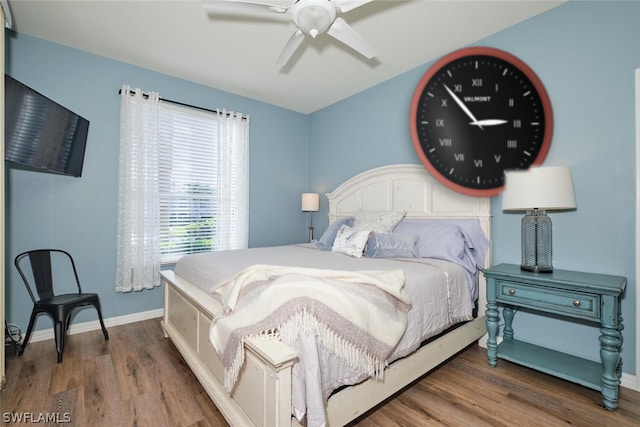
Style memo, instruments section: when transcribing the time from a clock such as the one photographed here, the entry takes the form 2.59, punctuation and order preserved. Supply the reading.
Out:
2.53
